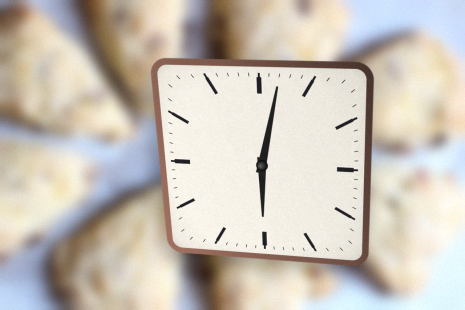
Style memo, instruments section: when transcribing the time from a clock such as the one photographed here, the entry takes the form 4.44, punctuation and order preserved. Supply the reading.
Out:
6.02
